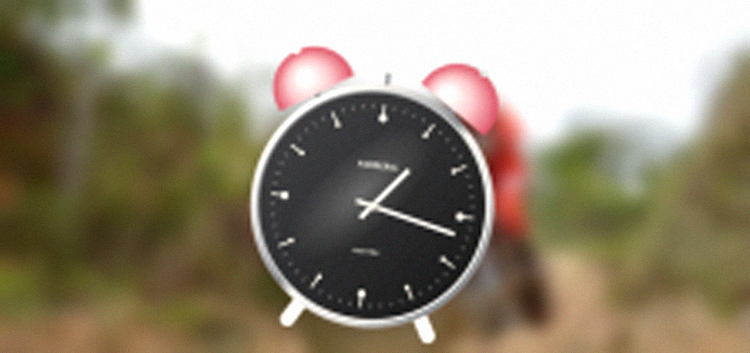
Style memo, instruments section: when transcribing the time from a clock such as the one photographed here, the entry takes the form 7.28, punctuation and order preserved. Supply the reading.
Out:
1.17
